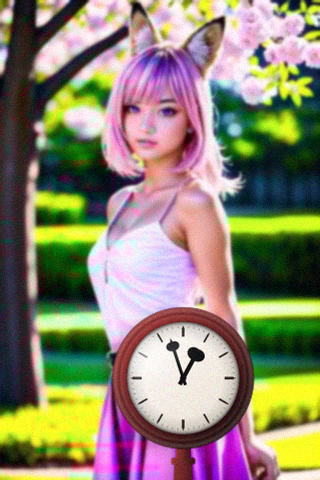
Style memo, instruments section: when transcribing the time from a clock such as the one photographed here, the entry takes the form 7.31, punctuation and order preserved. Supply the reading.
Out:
12.57
